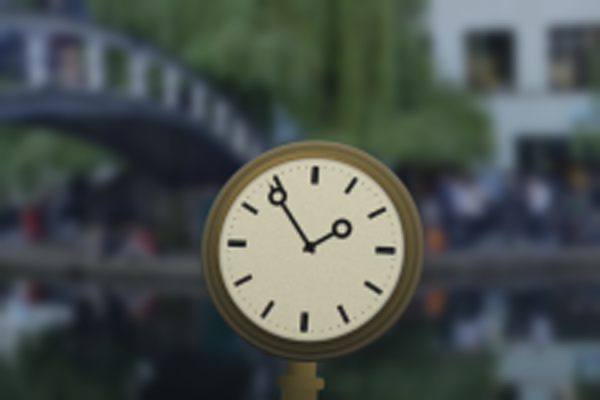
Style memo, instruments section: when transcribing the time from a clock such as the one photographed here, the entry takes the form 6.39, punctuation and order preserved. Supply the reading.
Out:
1.54
